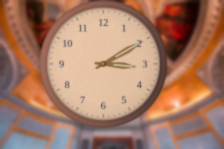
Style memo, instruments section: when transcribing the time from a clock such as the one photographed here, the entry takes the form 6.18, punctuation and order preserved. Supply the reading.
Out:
3.10
